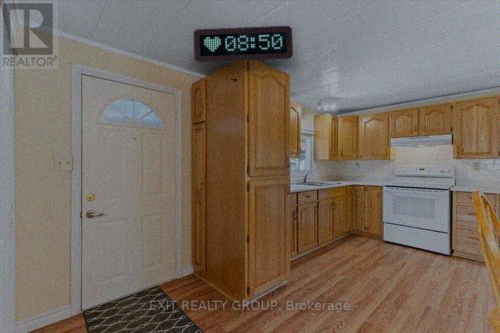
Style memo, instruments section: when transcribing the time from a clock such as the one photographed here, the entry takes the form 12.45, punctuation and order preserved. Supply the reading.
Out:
8.50
